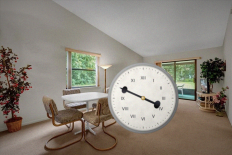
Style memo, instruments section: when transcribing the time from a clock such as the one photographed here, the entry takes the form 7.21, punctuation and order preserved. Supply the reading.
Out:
3.49
